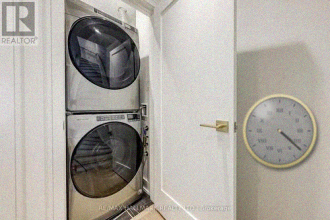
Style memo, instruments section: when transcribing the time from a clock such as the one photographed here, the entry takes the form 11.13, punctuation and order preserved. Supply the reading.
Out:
4.22
